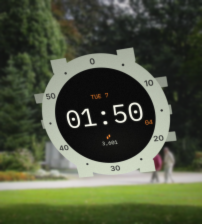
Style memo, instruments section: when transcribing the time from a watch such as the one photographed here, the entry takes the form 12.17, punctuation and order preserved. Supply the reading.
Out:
1.50
